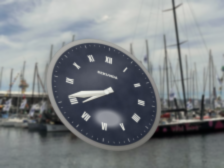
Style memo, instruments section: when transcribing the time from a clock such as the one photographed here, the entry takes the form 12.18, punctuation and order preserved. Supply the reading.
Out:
7.41
